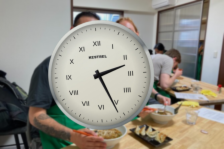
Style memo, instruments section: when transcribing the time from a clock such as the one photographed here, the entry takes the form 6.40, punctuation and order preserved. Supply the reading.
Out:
2.26
